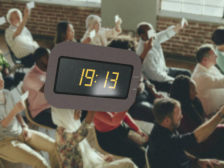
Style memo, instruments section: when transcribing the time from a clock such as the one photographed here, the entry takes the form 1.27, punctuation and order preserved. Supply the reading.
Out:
19.13
